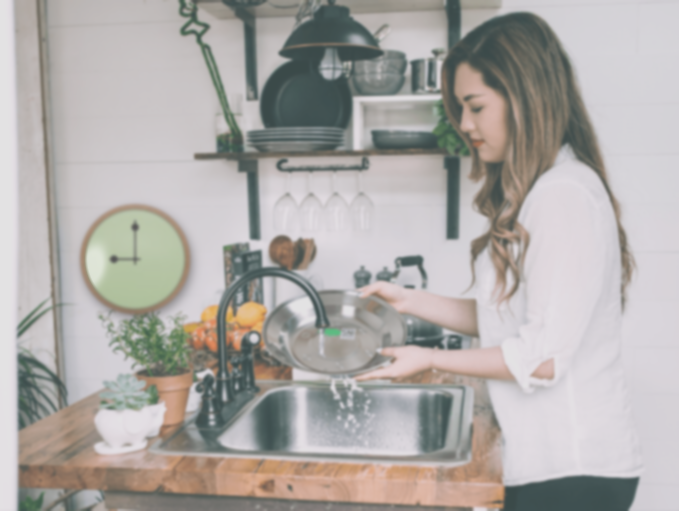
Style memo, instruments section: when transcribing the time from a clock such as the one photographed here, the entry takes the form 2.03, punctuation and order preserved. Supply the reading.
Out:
9.00
